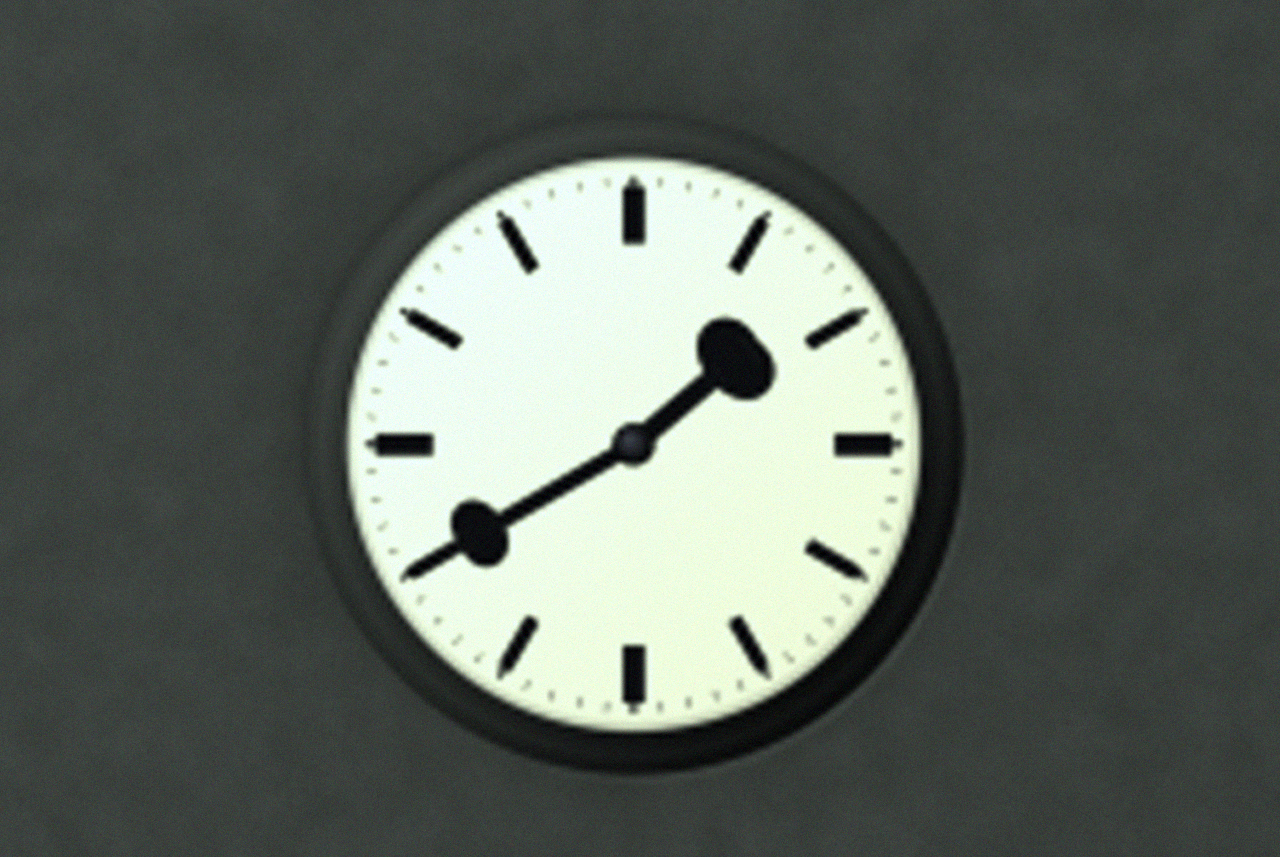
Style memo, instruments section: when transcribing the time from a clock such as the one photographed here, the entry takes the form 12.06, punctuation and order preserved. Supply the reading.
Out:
1.40
